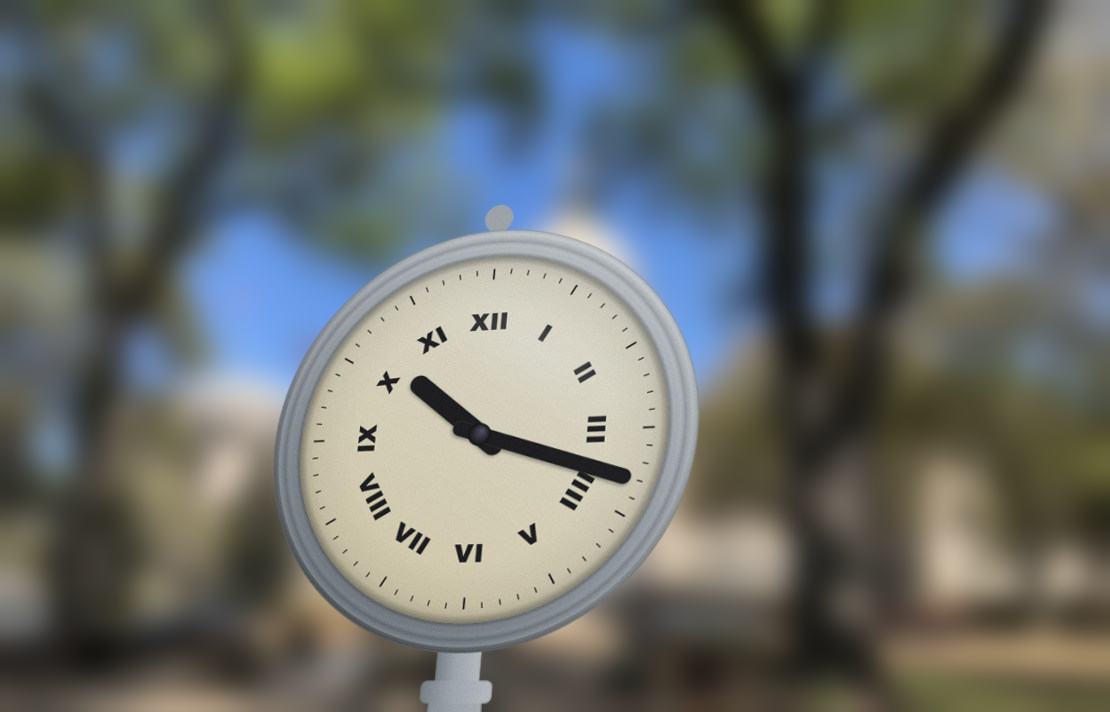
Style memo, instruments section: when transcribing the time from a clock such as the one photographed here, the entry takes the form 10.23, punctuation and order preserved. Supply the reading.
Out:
10.18
